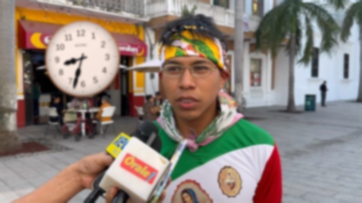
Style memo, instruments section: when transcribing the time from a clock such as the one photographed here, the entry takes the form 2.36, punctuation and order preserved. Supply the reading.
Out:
8.33
